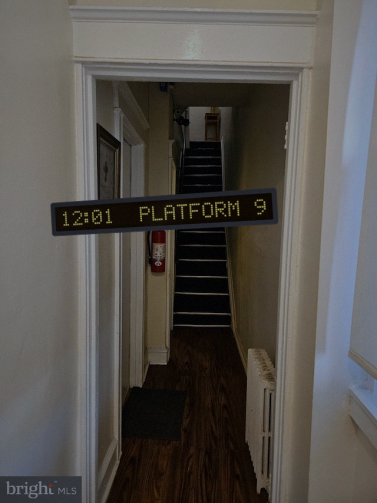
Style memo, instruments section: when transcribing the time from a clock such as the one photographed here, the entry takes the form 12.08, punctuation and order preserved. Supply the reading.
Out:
12.01
